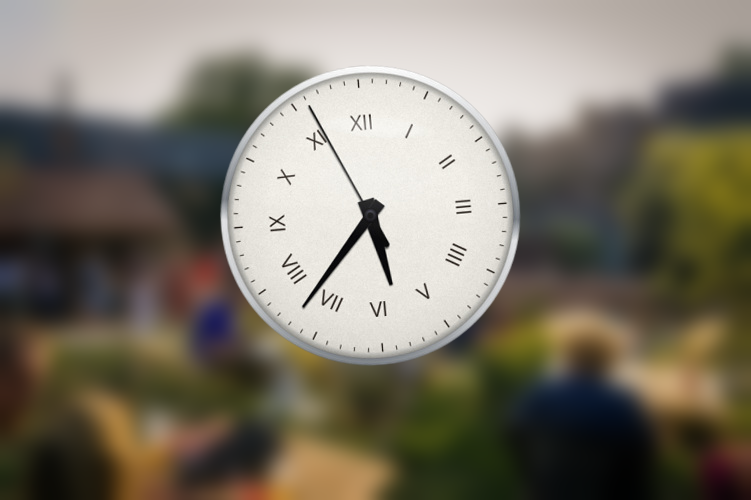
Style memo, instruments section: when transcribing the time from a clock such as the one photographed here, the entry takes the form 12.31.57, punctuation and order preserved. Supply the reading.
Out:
5.36.56
